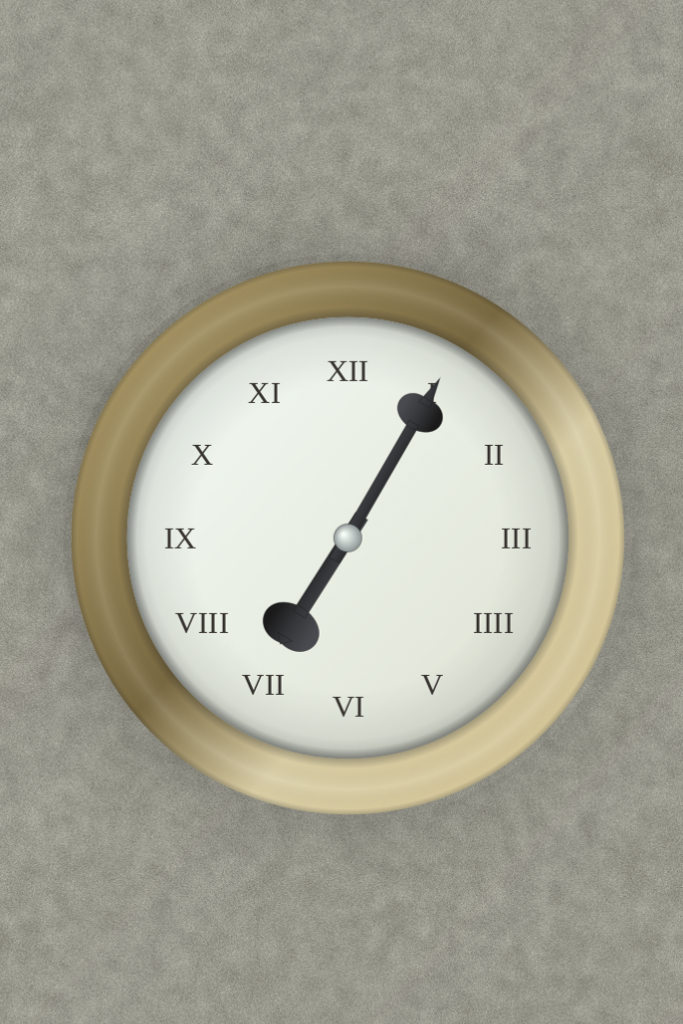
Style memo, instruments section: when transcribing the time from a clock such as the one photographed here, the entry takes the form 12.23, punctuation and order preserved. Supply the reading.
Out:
7.05
